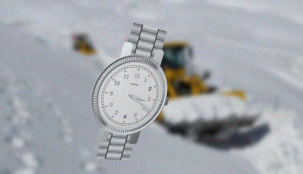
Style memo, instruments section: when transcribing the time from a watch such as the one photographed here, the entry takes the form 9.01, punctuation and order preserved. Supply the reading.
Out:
3.19
